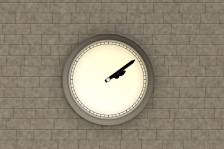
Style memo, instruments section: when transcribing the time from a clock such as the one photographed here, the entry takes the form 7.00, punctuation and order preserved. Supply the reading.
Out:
2.09
